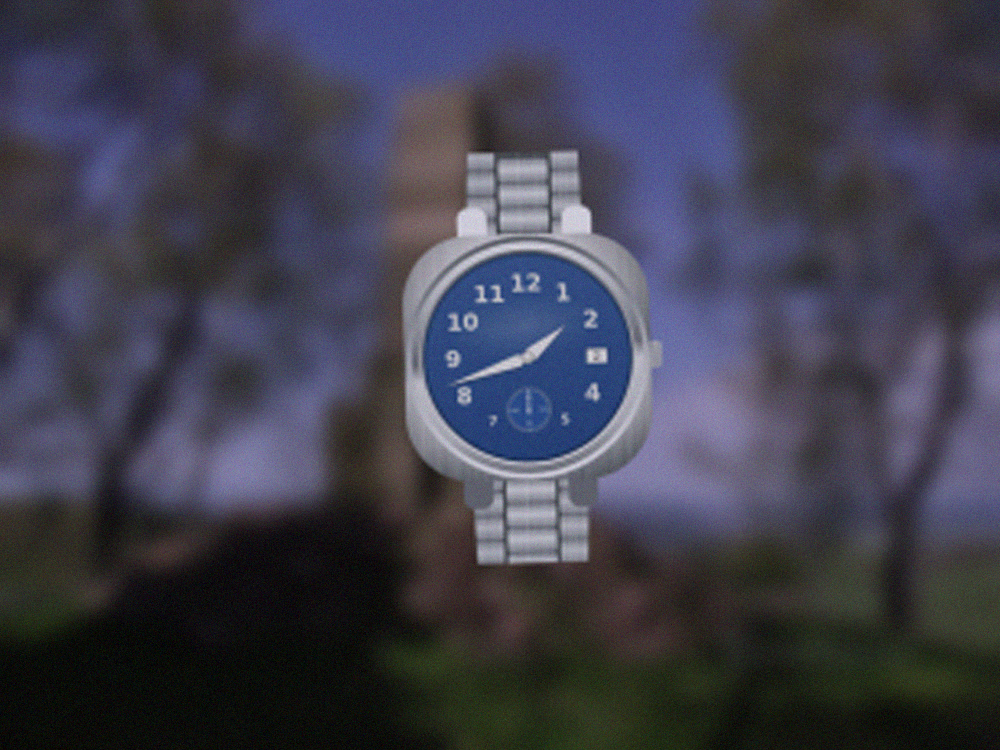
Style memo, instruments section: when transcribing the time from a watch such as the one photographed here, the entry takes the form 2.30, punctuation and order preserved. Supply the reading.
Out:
1.42
